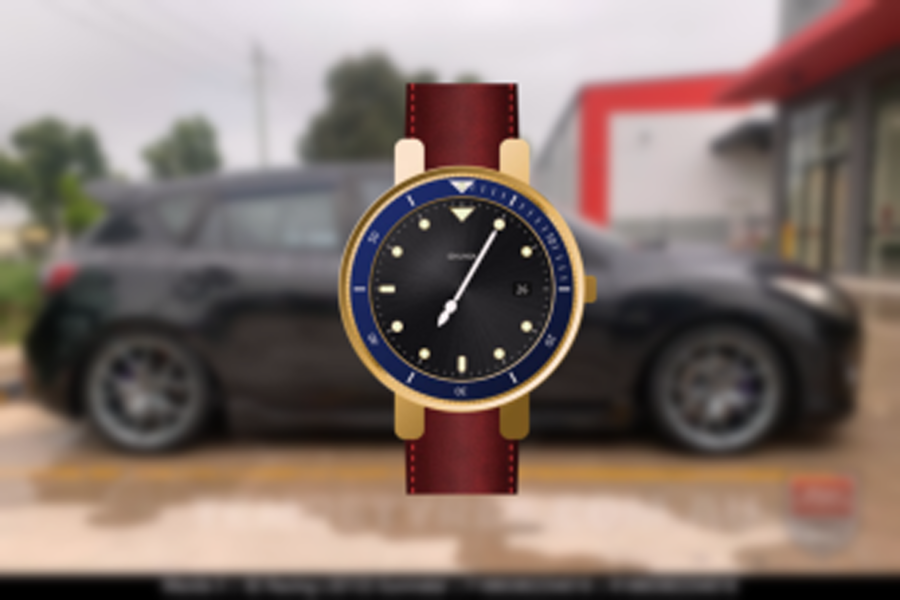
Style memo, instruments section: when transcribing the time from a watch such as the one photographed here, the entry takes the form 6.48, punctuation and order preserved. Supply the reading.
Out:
7.05
